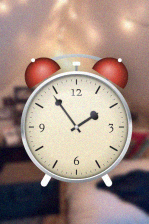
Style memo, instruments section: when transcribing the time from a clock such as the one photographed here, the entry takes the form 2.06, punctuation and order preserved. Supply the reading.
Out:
1.54
